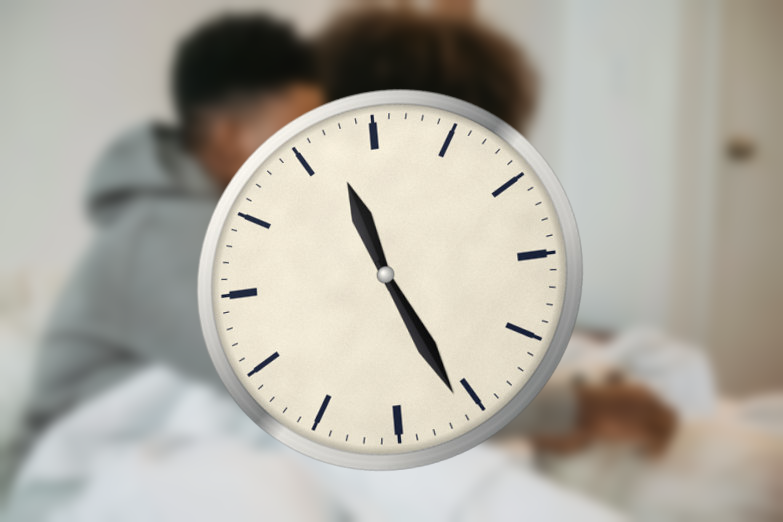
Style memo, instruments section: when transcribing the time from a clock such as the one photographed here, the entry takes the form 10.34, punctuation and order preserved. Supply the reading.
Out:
11.26
